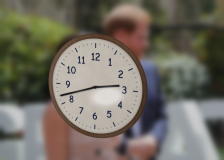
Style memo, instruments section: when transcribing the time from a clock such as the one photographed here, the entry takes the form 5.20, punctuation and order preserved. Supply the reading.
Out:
2.42
